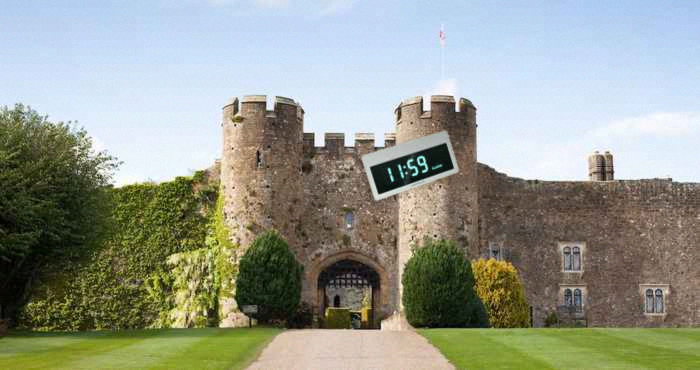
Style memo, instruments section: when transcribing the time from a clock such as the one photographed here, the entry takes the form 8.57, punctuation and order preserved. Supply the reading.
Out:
11.59
